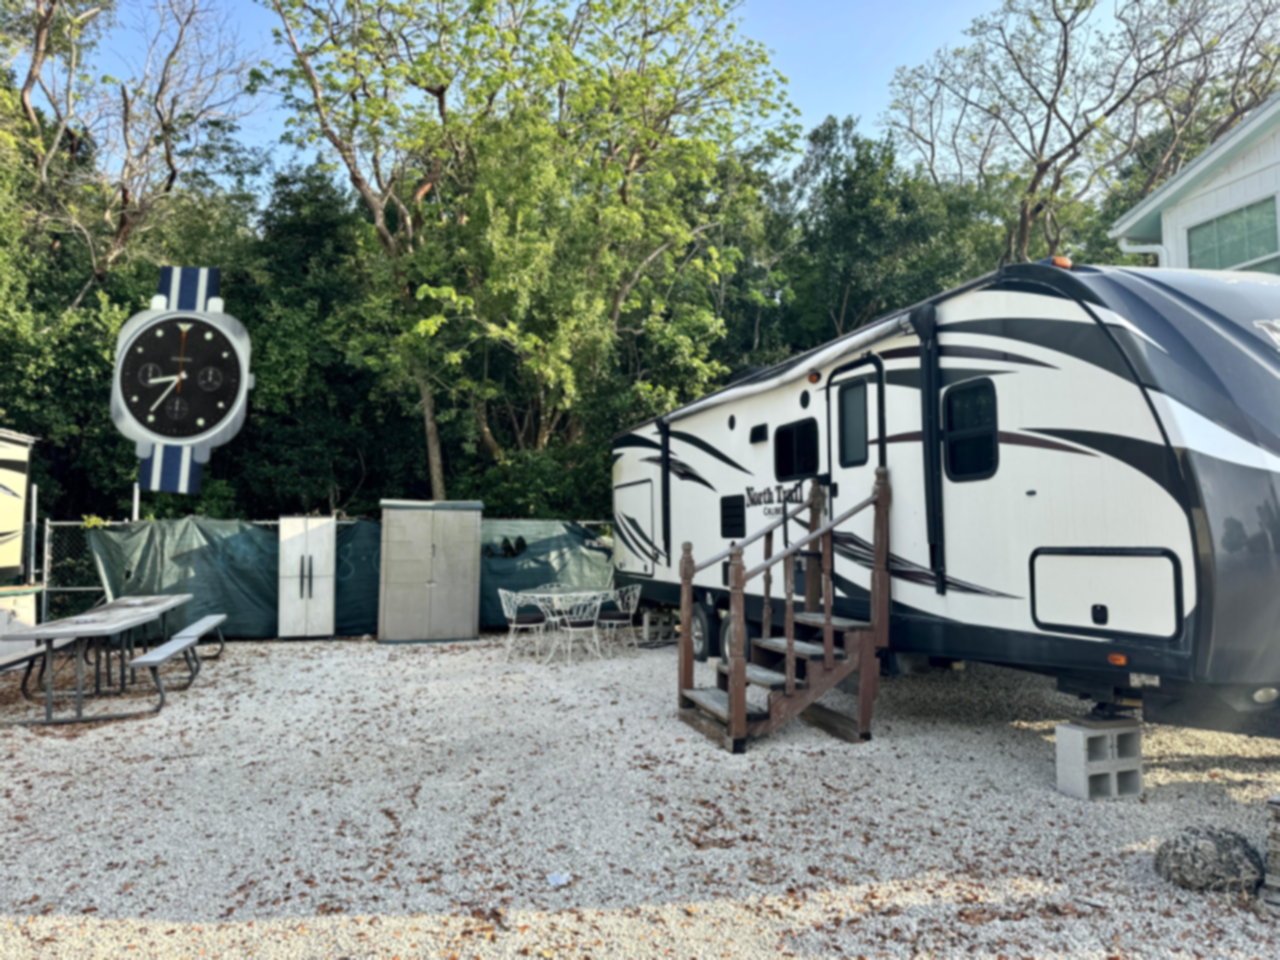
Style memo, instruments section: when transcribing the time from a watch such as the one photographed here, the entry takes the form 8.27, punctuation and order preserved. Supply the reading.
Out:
8.36
